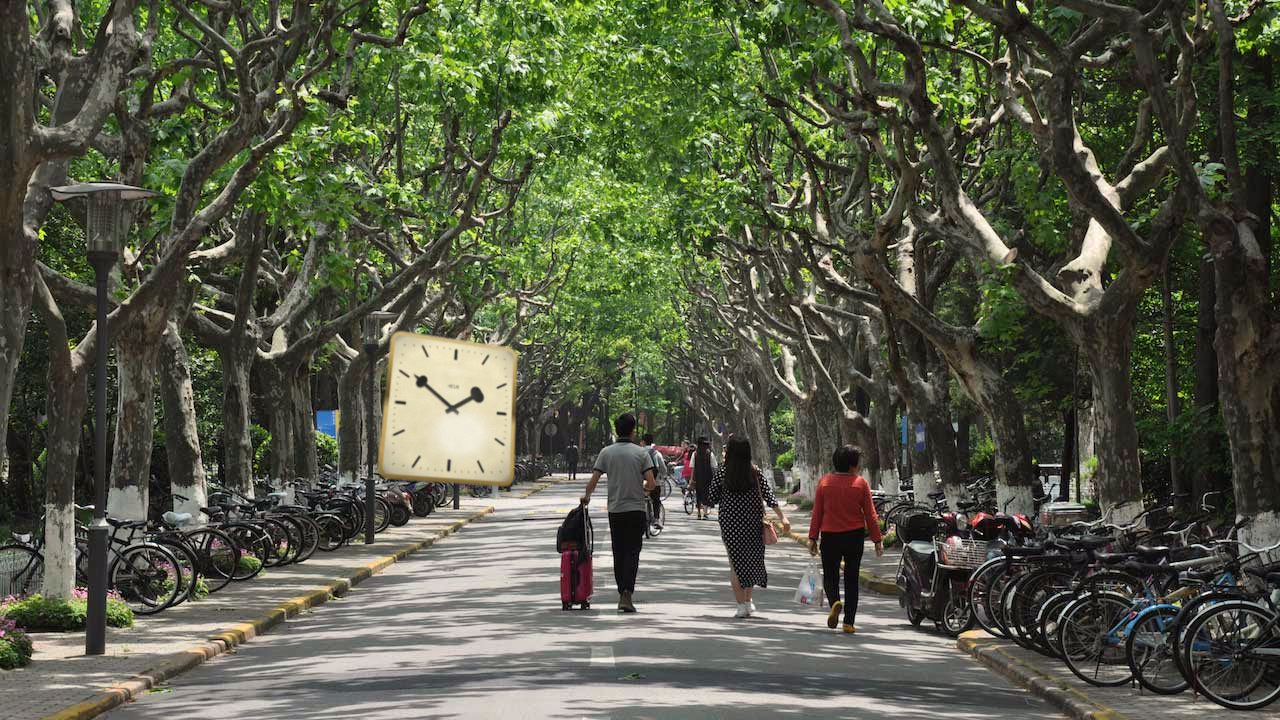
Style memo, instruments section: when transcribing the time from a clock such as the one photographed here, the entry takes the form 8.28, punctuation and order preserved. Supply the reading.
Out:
1.51
